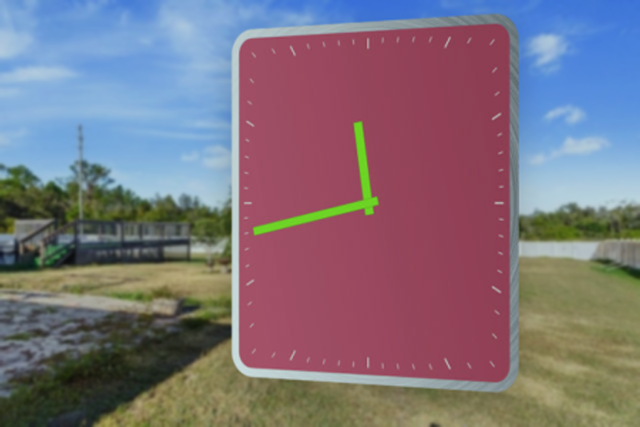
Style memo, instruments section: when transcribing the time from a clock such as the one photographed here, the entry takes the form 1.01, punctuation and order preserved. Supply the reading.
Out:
11.43
